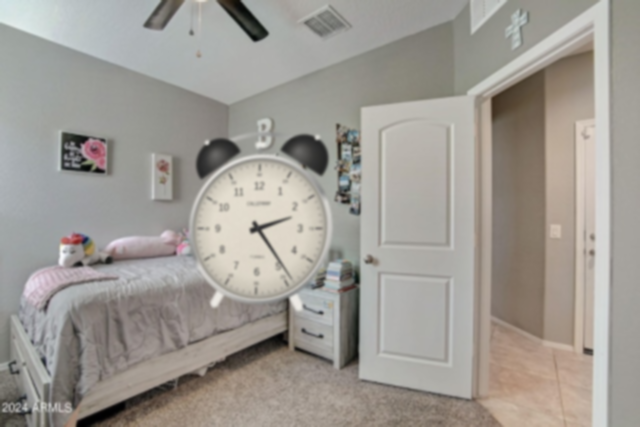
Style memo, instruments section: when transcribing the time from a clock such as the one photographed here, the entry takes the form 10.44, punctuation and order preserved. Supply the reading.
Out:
2.24
